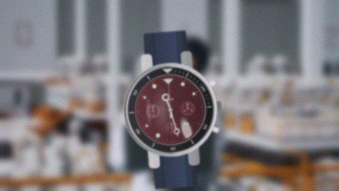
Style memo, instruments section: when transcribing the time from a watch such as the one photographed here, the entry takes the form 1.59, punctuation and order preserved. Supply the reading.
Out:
11.28
